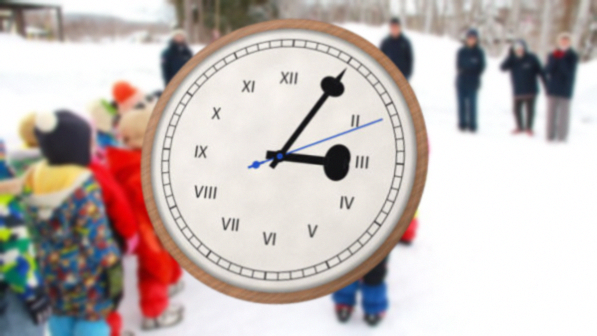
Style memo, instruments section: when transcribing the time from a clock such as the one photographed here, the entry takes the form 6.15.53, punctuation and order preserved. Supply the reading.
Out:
3.05.11
